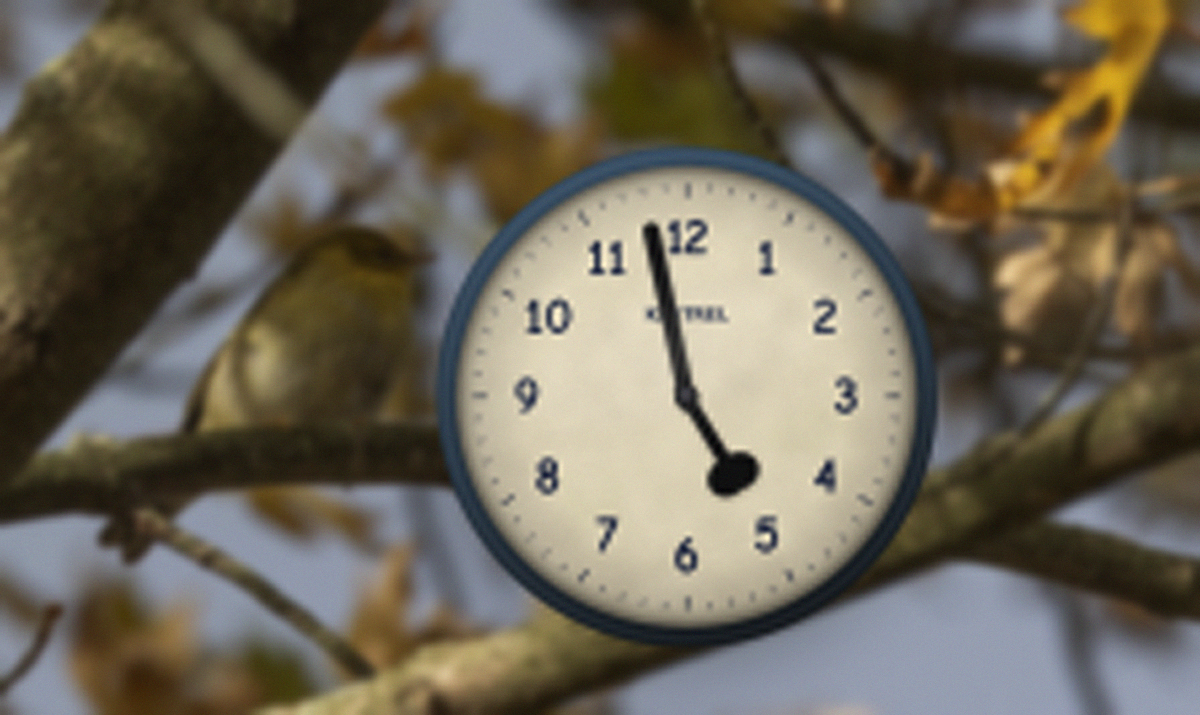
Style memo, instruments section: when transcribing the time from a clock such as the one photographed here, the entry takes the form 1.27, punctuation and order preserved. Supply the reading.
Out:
4.58
